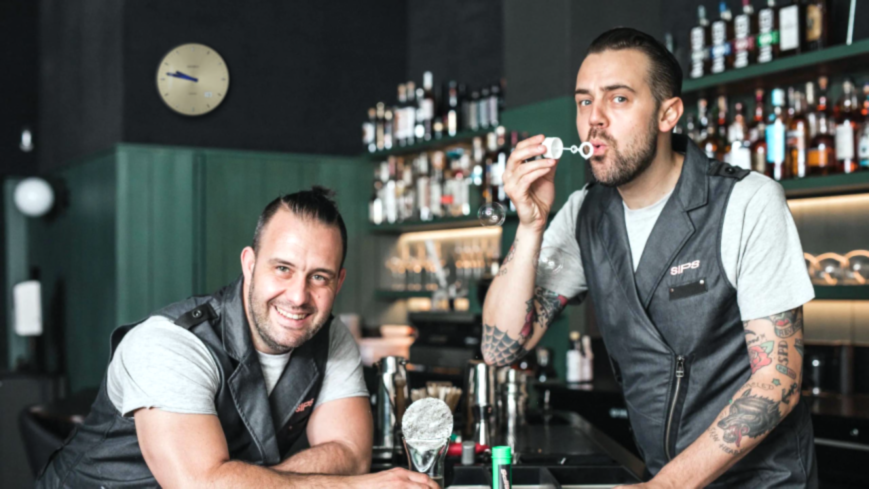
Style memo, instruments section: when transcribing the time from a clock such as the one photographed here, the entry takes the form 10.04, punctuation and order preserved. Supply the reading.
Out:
9.47
